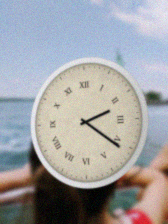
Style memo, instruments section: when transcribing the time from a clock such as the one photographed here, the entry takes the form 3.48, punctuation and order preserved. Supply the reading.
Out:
2.21
